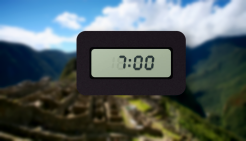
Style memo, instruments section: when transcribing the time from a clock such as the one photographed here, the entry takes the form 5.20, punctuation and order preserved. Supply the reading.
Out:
7.00
